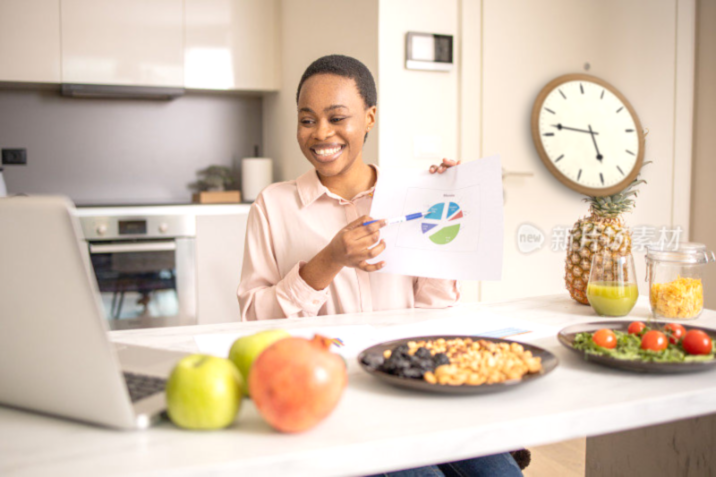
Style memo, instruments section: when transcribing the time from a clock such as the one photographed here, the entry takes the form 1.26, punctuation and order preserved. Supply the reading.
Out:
5.47
